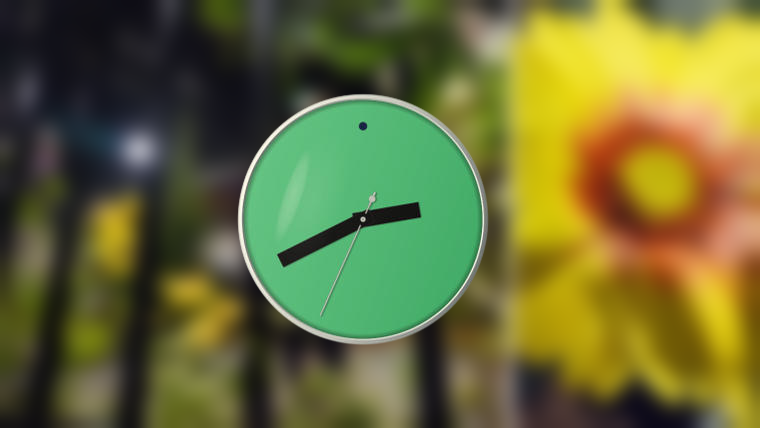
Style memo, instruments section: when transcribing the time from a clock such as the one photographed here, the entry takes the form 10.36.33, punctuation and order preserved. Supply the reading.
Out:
2.40.34
